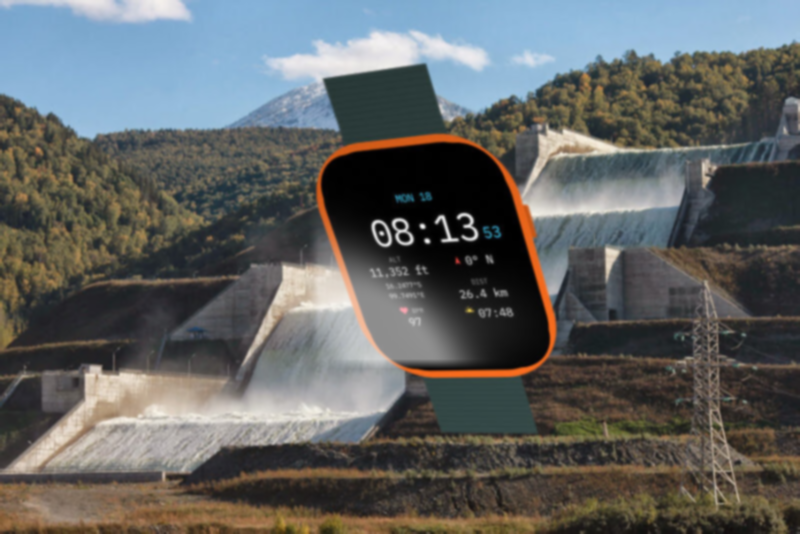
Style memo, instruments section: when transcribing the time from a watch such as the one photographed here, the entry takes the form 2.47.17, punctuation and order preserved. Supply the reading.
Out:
8.13.53
